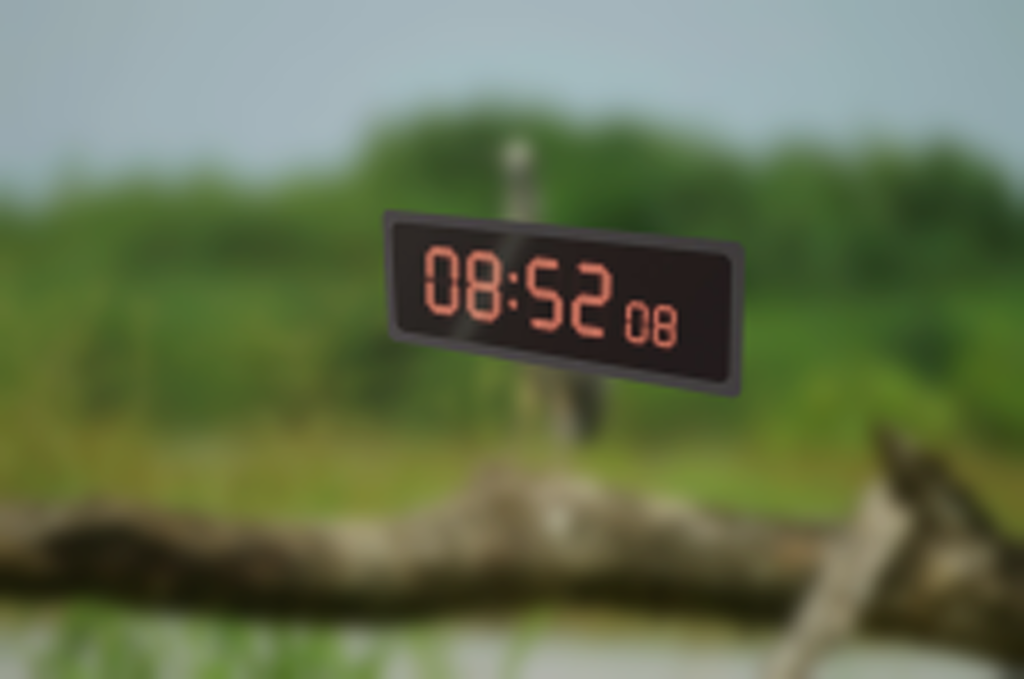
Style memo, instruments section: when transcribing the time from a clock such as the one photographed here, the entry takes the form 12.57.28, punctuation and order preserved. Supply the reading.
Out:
8.52.08
